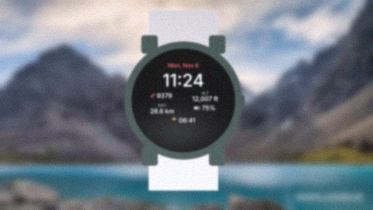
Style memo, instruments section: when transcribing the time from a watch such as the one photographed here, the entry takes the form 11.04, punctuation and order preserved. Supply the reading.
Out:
11.24
